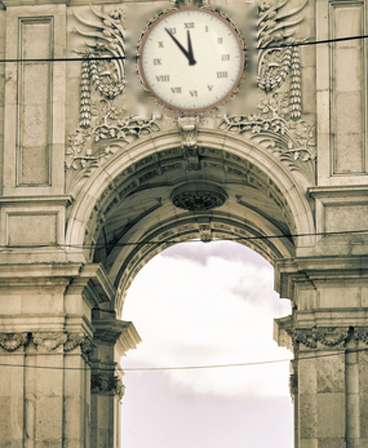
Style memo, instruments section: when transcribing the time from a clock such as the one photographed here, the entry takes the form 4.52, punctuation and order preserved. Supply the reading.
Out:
11.54
